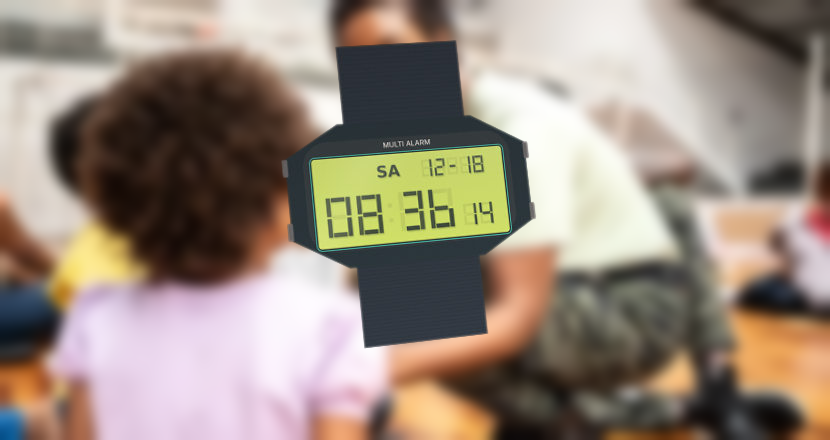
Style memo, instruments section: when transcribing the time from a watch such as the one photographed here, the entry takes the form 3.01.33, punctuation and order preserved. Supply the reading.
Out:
8.36.14
